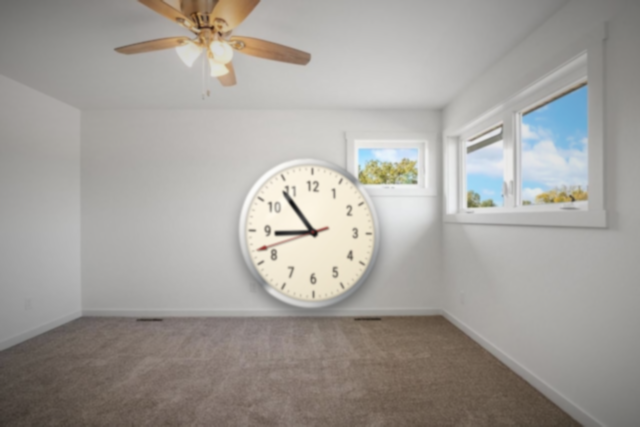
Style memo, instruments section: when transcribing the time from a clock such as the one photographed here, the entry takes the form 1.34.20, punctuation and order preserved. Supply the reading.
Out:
8.53.42
